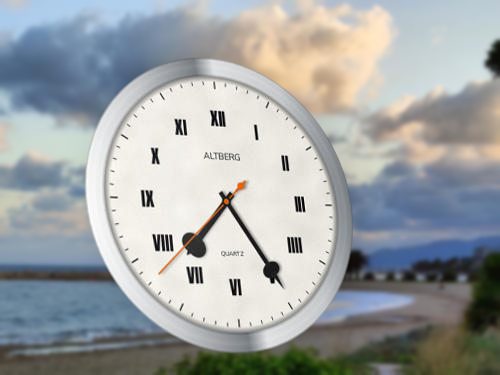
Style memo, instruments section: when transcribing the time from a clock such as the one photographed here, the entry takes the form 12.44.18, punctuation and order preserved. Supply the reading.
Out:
7.24.38
